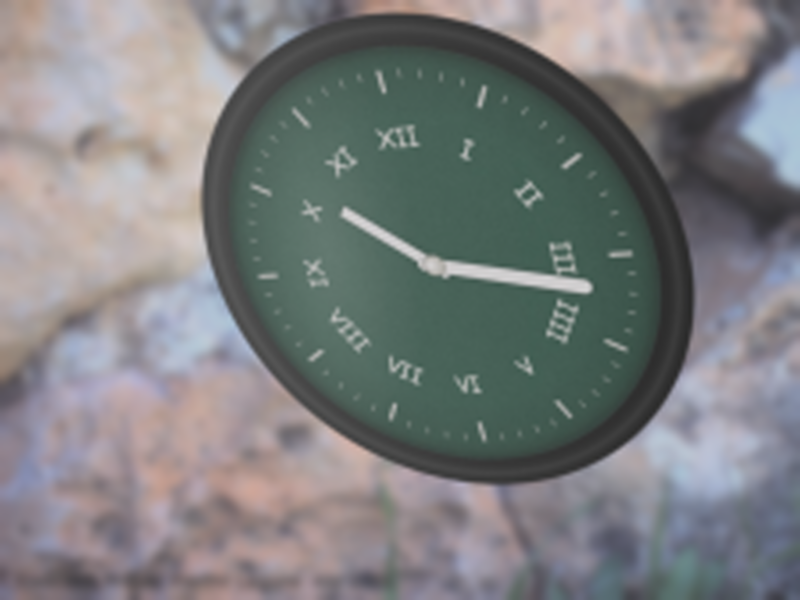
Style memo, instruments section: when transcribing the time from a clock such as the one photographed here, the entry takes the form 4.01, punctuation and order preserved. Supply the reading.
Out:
10.17
